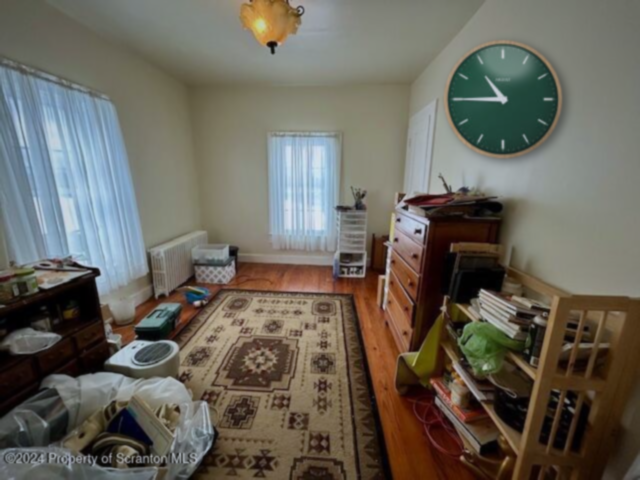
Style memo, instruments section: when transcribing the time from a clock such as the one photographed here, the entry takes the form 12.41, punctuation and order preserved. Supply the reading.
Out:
10.45
